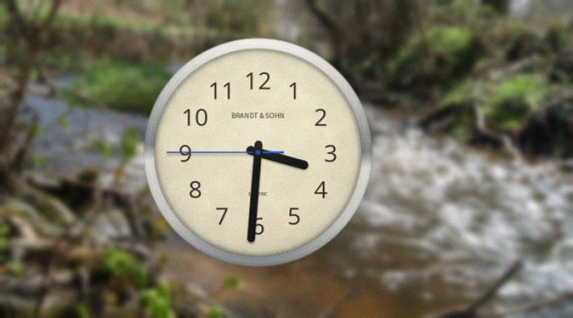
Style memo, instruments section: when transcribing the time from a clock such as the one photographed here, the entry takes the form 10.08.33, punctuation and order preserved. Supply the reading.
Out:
3.30.45
